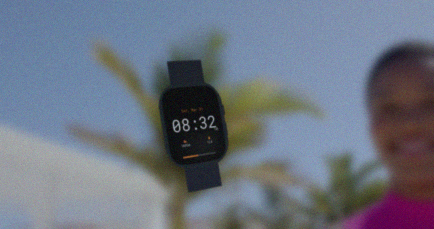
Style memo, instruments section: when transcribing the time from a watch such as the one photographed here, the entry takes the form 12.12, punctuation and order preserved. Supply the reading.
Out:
8.32
